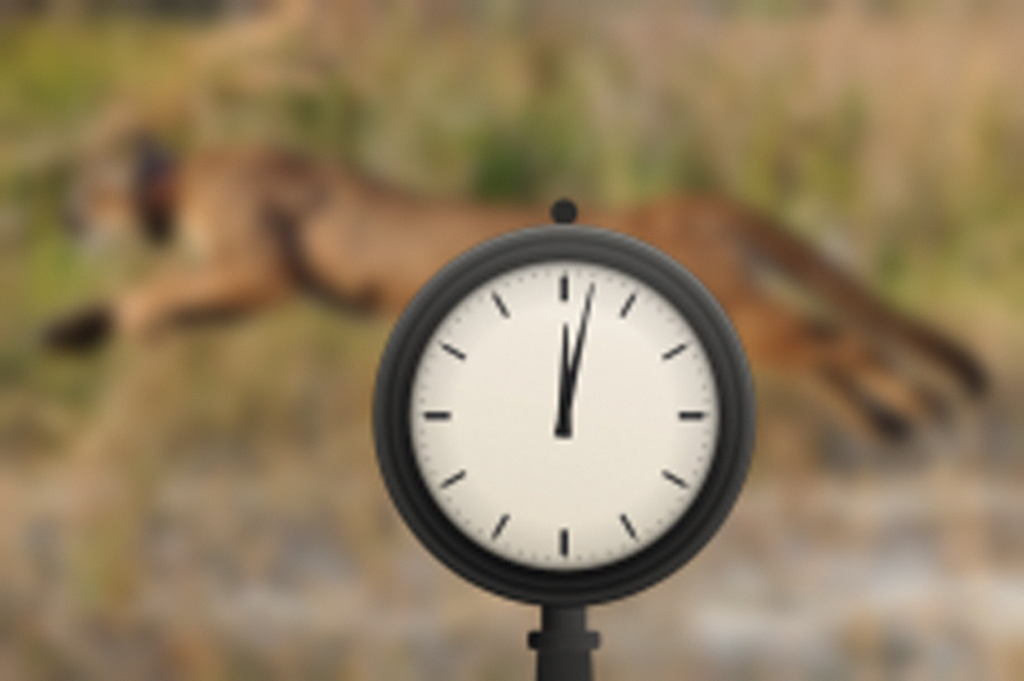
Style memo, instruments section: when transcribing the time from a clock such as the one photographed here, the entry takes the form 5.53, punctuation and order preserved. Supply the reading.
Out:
12.02
